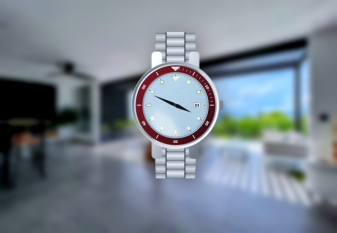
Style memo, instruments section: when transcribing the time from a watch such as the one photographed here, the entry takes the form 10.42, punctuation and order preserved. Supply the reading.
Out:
3.49
